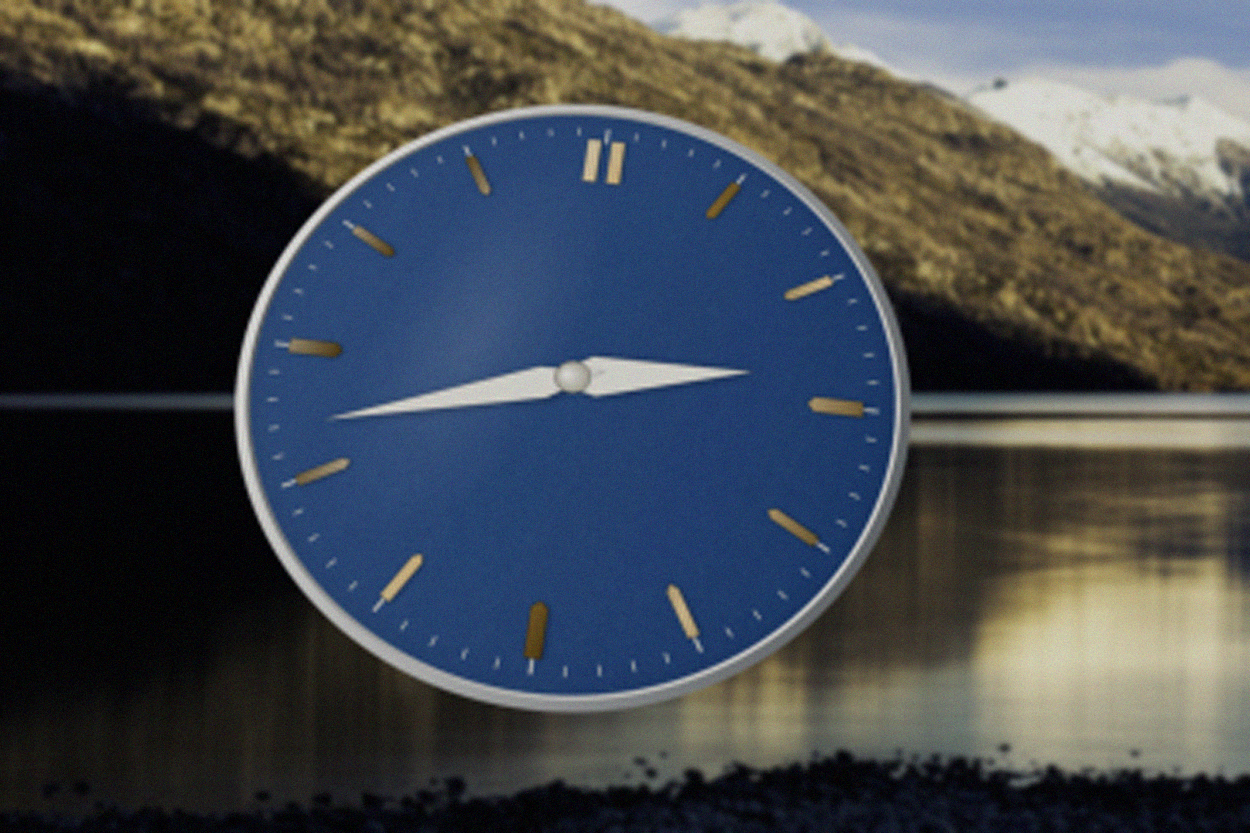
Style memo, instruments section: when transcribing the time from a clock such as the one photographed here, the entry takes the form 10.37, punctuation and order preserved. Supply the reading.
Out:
2.42
